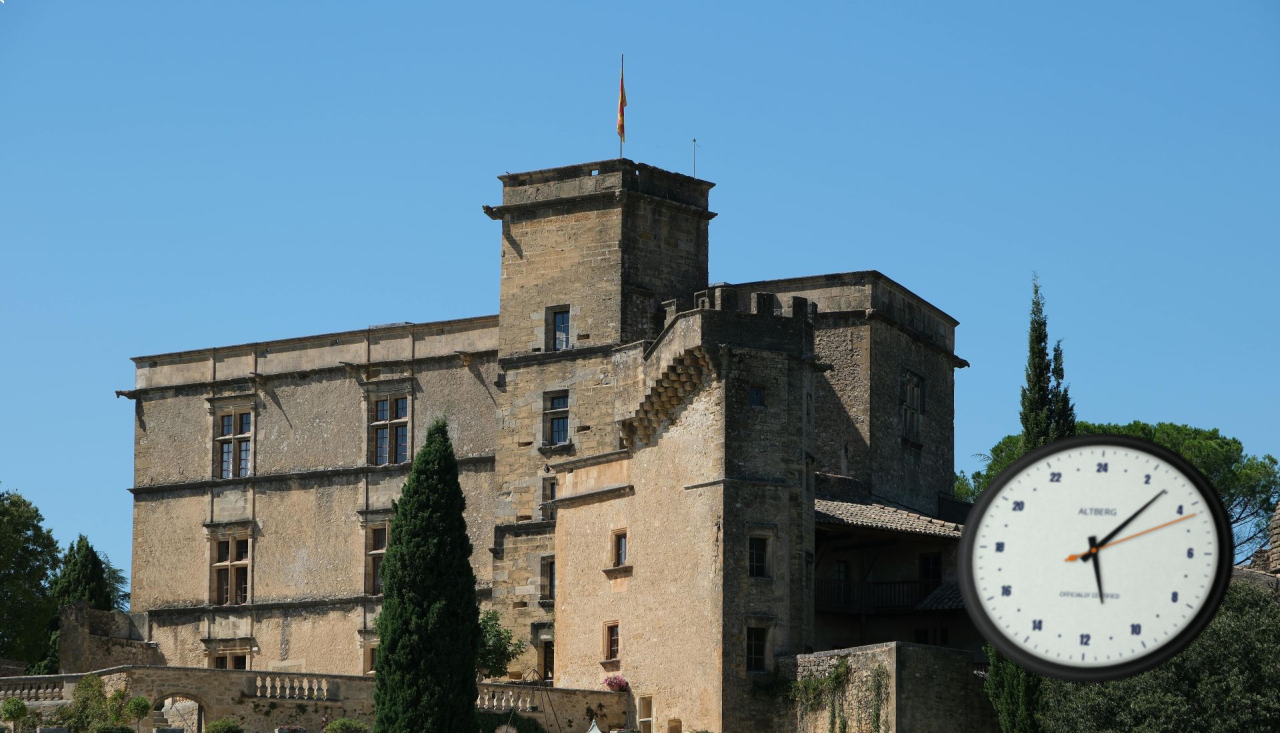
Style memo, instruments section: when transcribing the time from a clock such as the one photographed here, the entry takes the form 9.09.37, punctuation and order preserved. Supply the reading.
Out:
11.07.11
